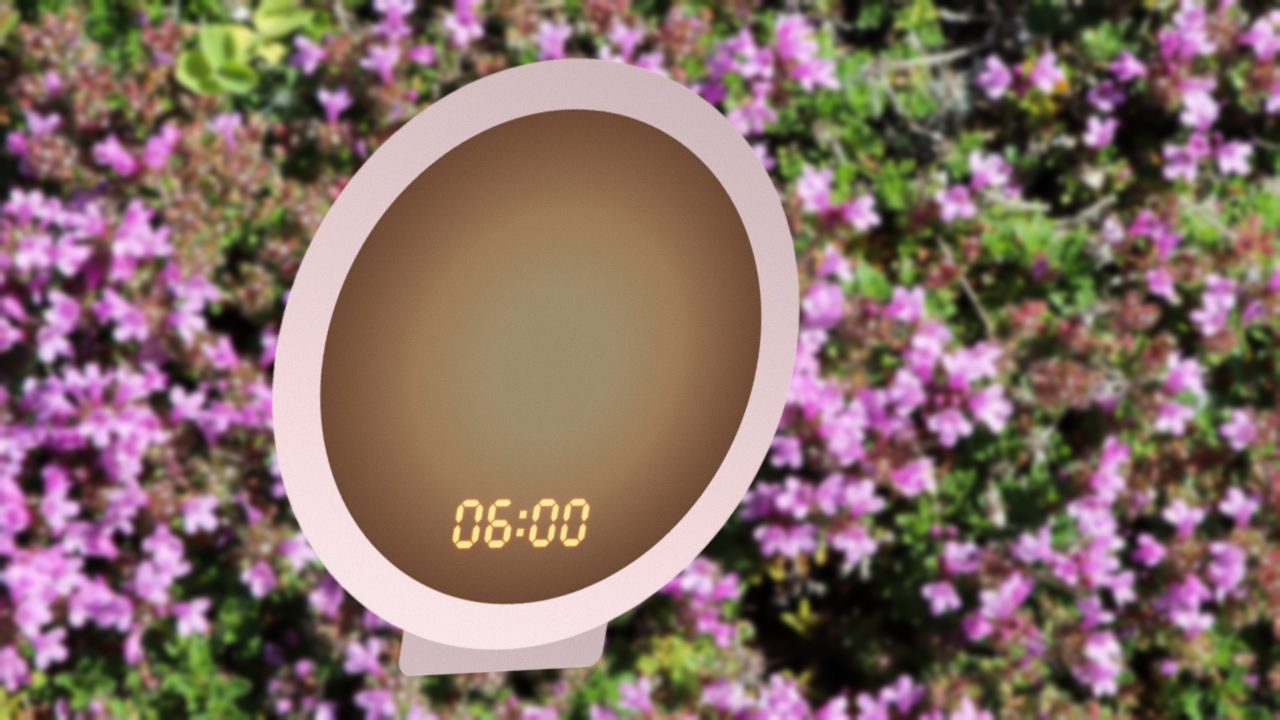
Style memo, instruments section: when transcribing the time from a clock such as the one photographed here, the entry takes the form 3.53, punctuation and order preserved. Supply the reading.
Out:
6.00
